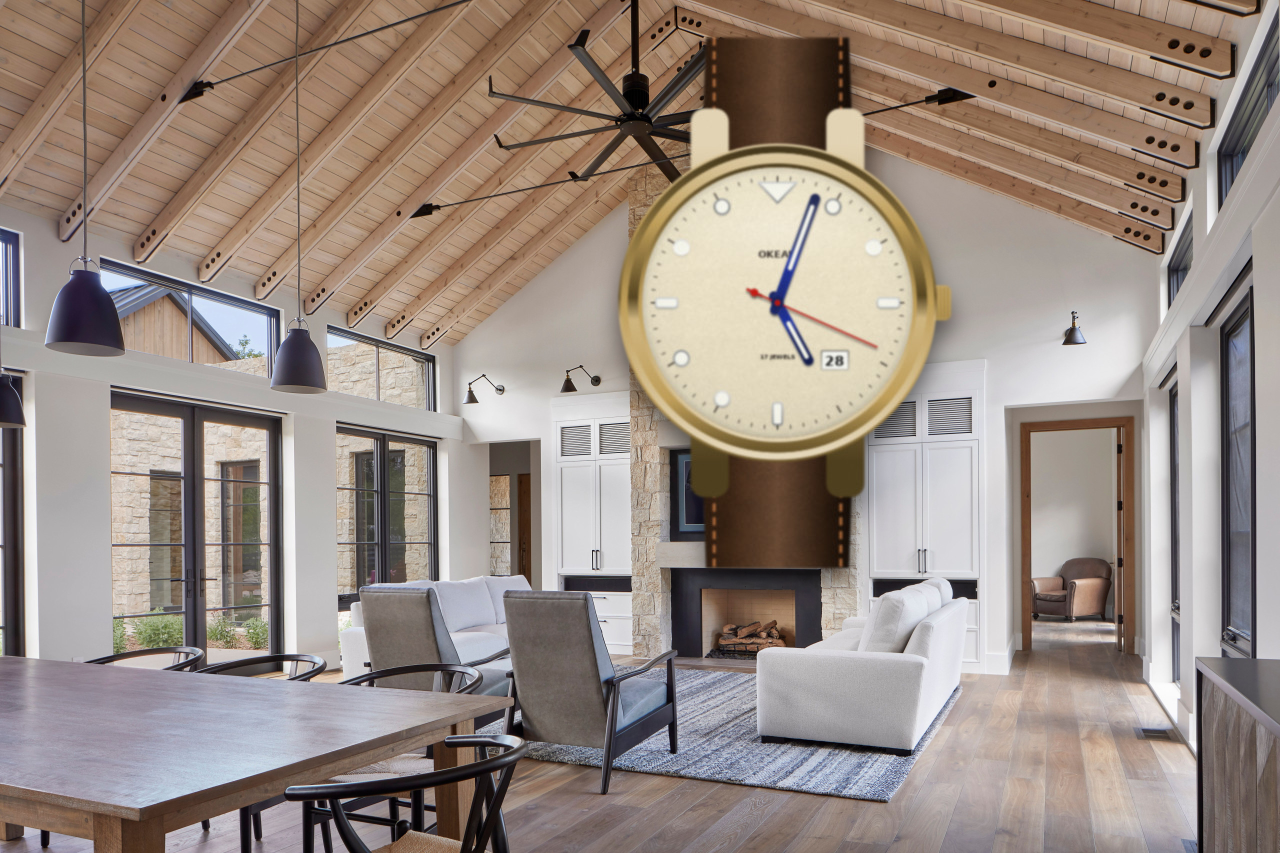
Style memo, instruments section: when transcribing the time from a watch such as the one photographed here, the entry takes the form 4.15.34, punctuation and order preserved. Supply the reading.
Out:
5.03.19
